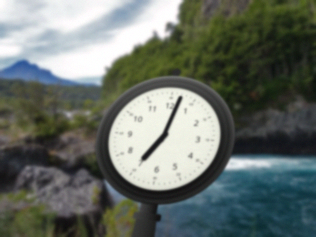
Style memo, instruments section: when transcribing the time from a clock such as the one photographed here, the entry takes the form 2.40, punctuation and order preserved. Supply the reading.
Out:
7.02
